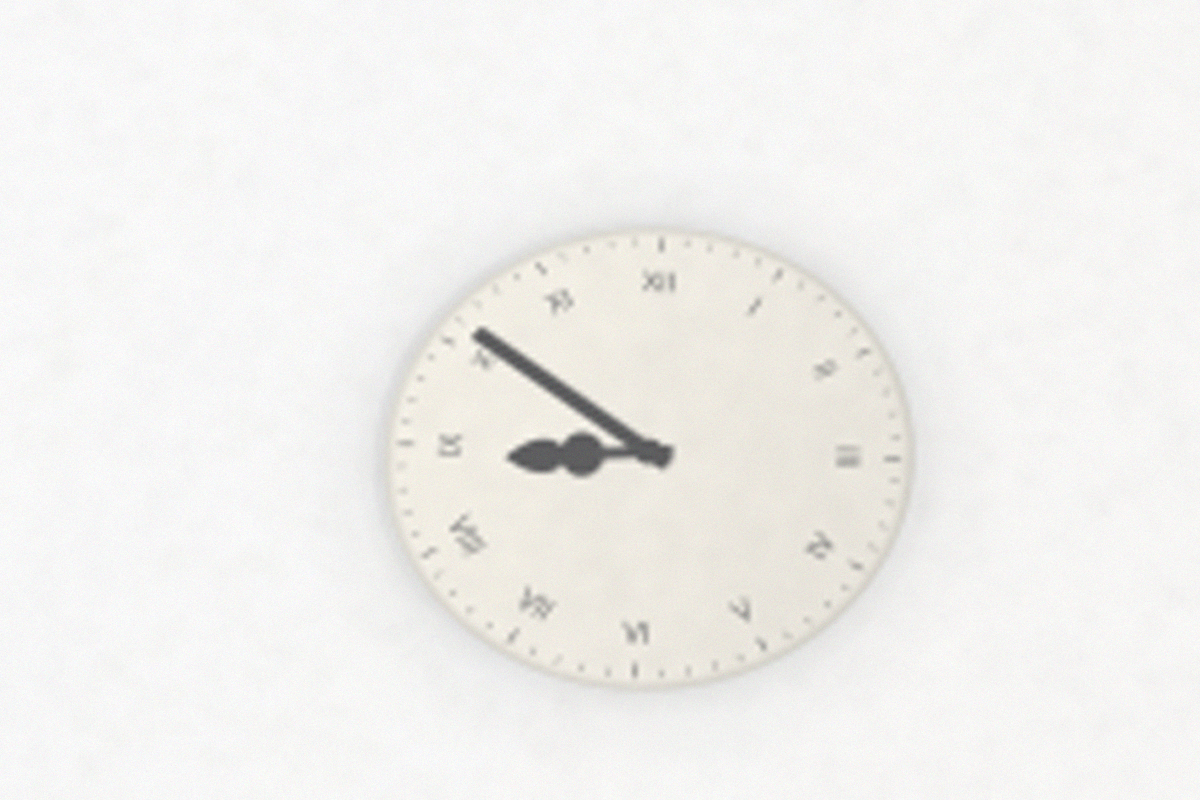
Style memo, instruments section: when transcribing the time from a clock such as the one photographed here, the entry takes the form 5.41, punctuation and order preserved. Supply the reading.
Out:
8.51
